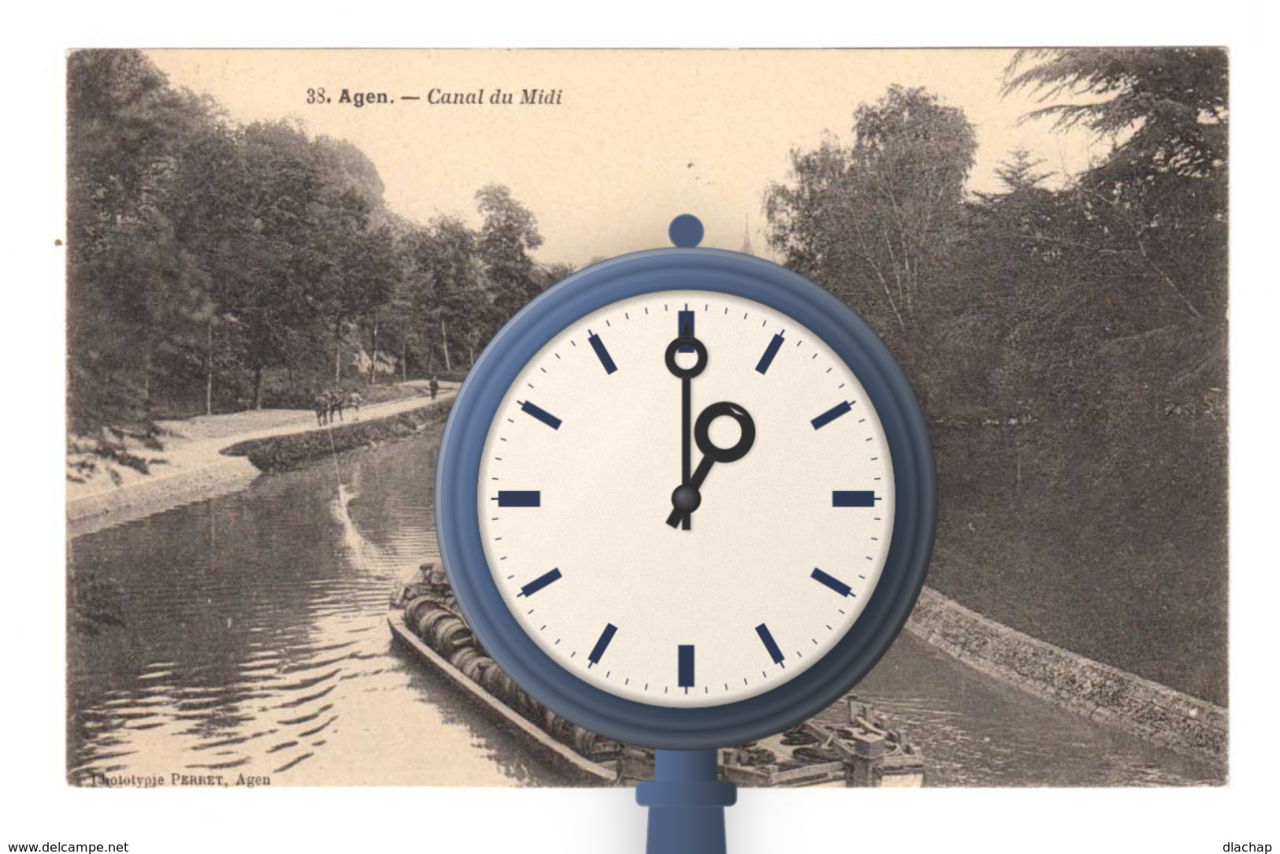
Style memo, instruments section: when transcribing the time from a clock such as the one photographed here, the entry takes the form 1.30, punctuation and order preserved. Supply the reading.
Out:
1.00
